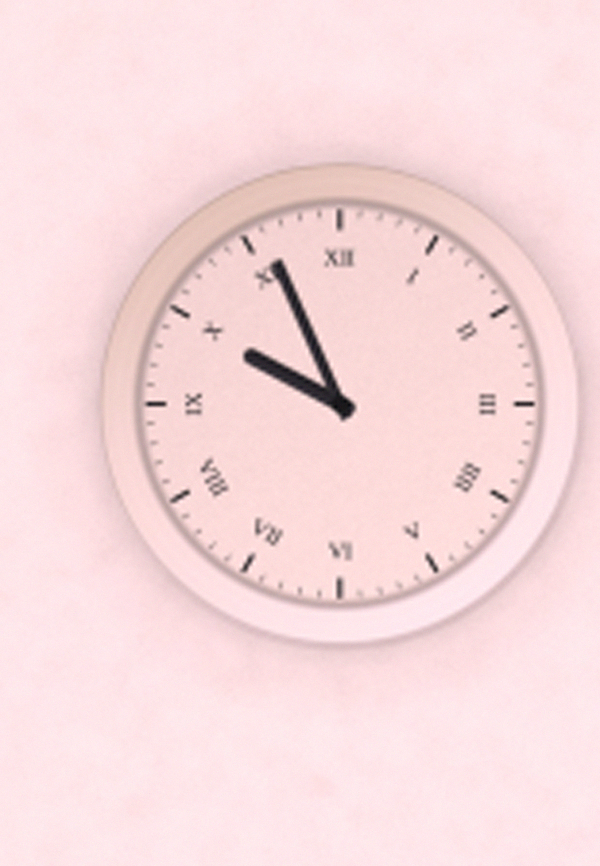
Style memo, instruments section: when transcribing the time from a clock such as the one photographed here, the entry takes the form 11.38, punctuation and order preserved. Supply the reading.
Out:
9.56
